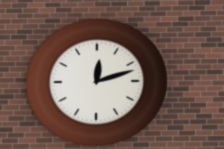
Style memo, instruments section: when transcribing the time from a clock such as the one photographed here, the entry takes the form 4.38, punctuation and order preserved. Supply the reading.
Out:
12.12
